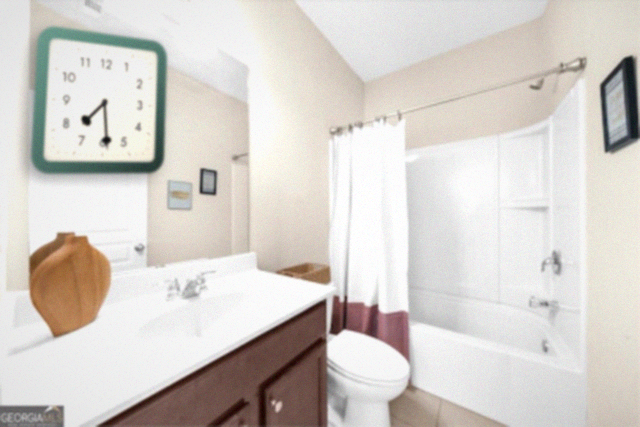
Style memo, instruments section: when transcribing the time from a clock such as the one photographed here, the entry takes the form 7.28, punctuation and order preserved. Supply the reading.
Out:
7.29
